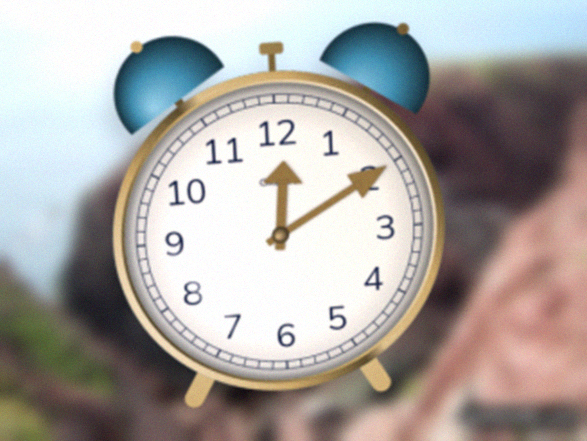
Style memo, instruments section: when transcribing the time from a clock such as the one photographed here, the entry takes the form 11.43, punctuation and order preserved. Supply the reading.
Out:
12.10
